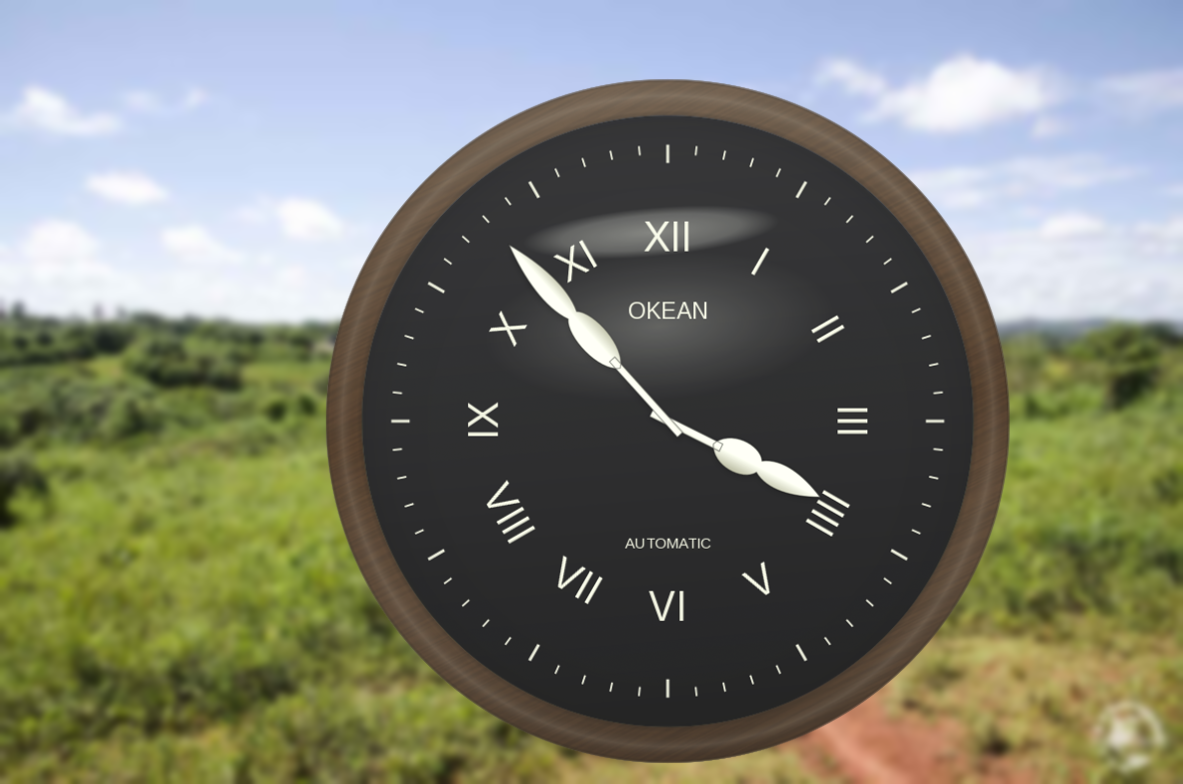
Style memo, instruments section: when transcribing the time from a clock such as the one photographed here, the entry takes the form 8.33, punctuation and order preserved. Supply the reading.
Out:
3.53
